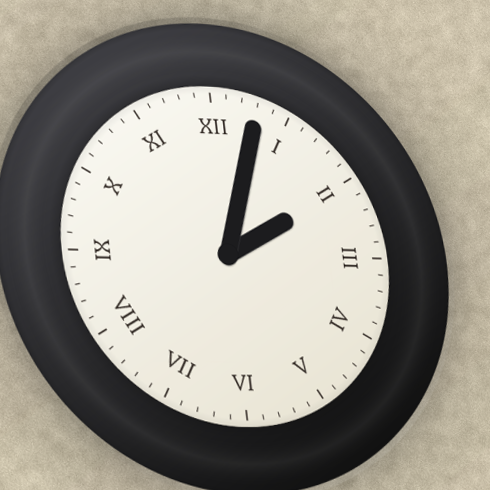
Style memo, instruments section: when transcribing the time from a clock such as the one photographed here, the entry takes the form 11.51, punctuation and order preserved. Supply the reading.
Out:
2.03
